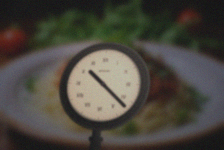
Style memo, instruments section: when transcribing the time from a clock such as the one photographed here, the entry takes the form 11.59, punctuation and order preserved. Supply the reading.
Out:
10.22
